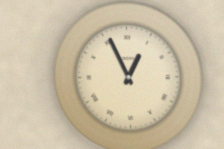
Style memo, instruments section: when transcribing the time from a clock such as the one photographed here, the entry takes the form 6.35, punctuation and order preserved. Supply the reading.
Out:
12.56
